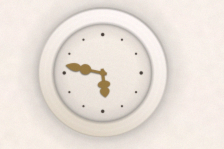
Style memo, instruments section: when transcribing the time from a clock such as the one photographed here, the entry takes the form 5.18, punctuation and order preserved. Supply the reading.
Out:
5.47
